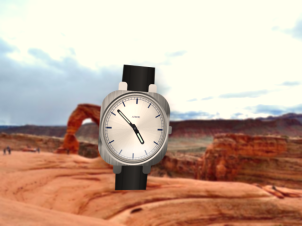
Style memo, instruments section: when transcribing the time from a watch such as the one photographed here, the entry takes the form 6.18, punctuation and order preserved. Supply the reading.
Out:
4.52
